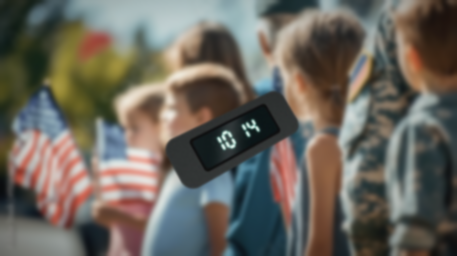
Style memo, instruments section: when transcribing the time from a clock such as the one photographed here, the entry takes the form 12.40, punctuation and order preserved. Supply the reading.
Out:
10.14
